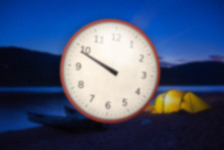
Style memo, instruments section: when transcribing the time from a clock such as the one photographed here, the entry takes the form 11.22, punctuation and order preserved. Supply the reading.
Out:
9.49
